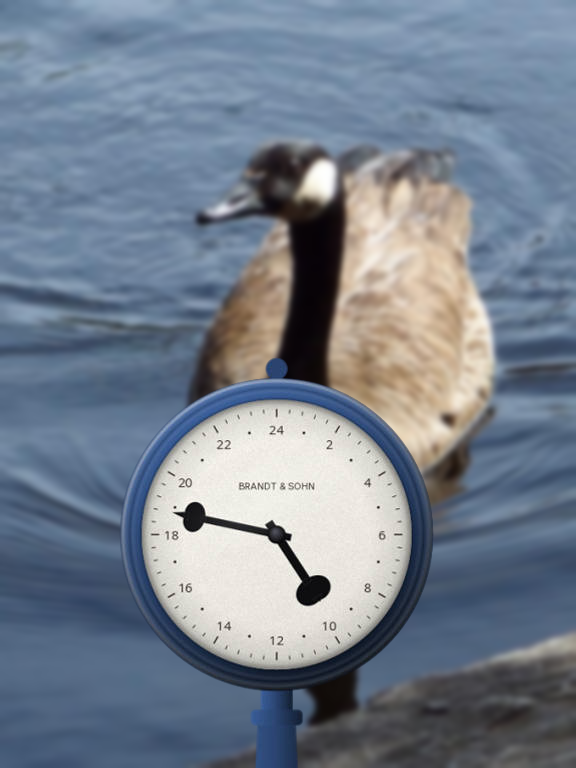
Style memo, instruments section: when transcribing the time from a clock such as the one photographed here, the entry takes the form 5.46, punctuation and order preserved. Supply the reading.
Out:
9.47
